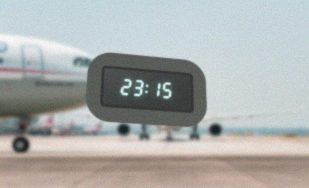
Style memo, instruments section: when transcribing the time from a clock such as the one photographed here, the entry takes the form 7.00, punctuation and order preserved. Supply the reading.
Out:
23.15
